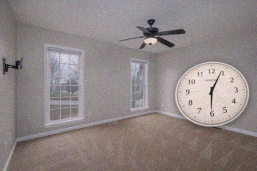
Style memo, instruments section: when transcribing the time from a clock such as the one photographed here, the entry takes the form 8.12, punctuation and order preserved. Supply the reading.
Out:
6.04
